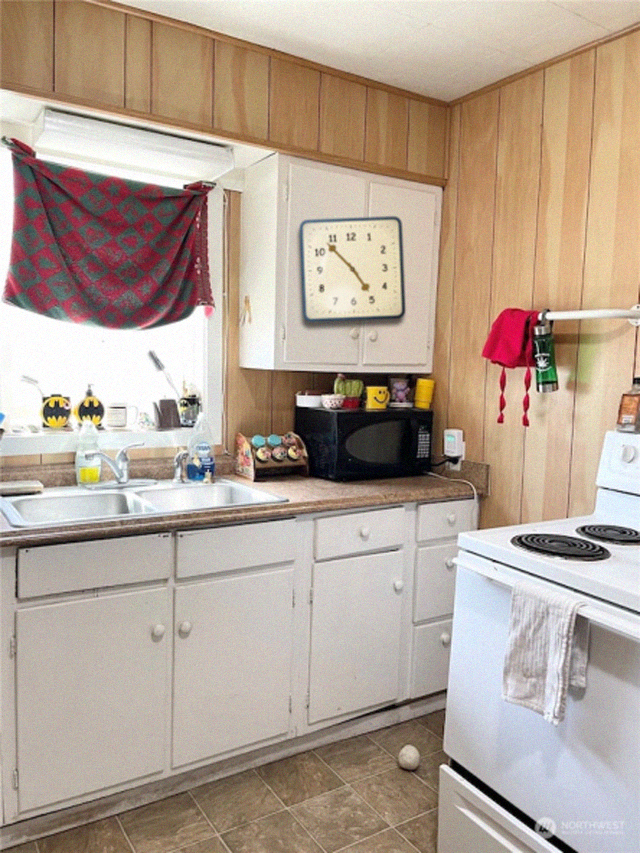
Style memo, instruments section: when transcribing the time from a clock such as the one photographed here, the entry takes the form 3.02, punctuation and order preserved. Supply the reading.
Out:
4.53
